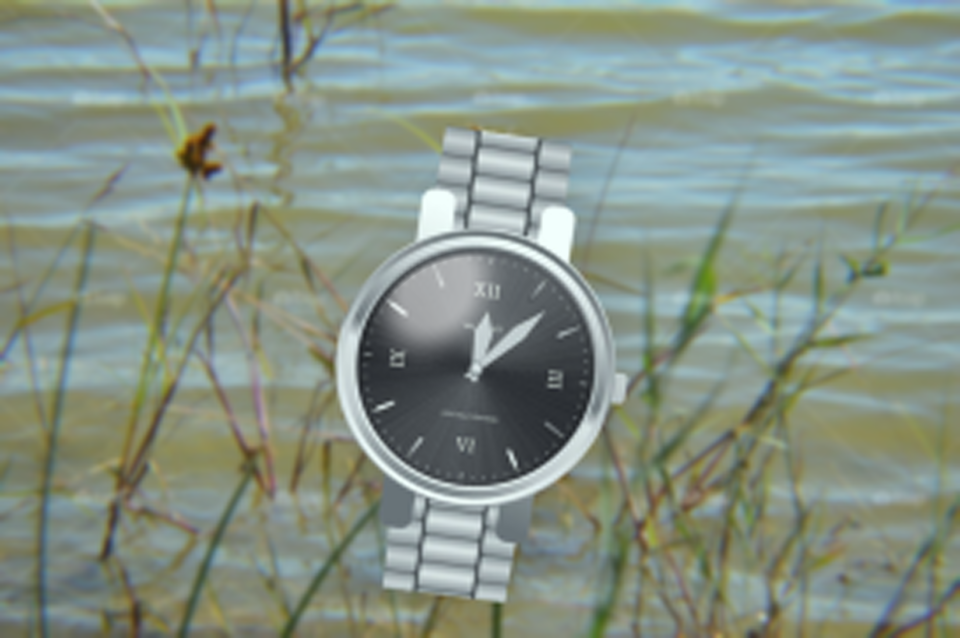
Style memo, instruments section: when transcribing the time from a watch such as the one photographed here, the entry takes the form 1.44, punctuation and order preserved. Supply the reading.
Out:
12.07
